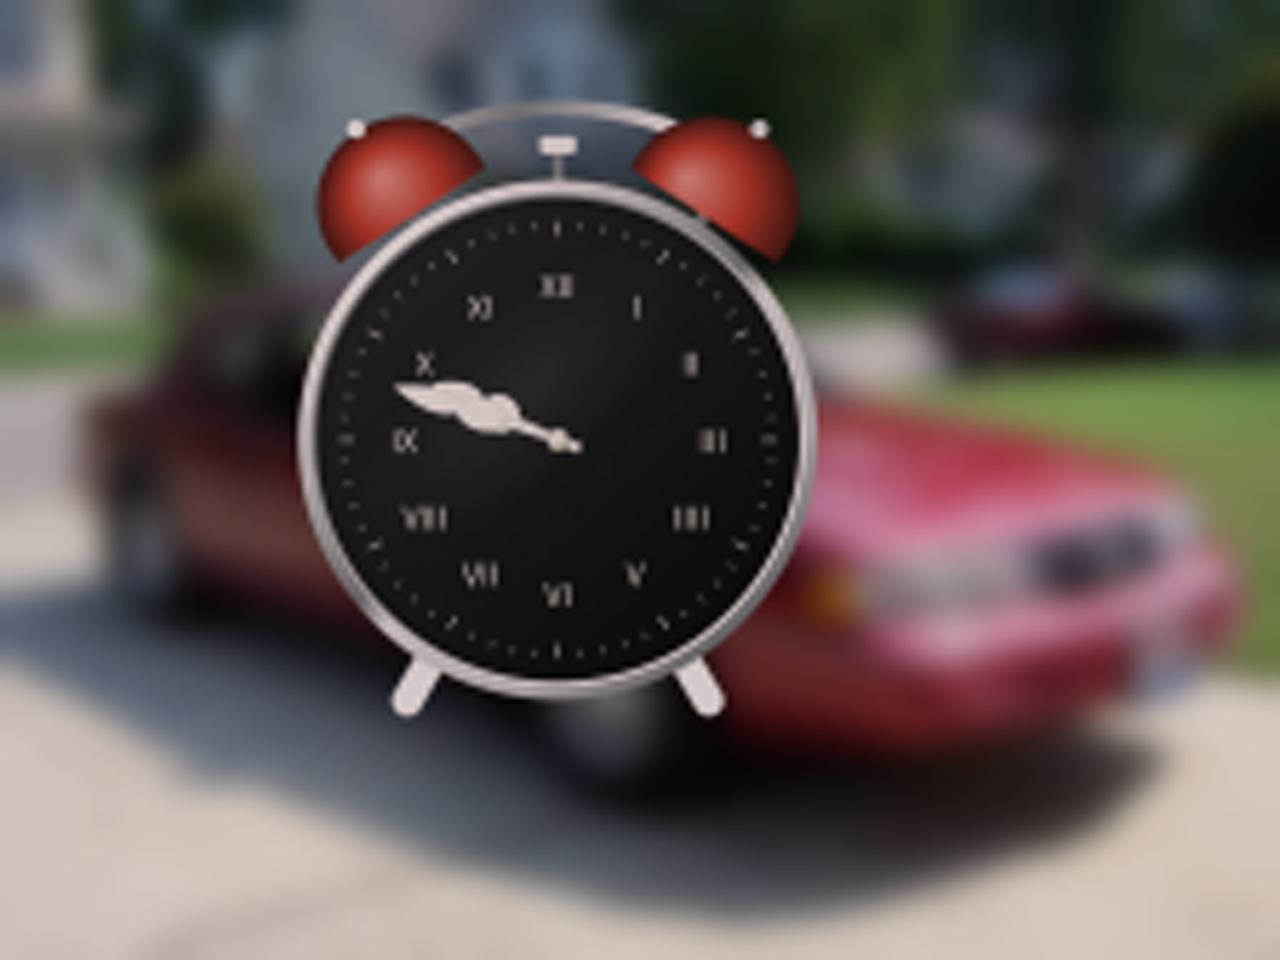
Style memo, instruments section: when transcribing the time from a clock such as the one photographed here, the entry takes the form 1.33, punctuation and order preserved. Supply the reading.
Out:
9.48
